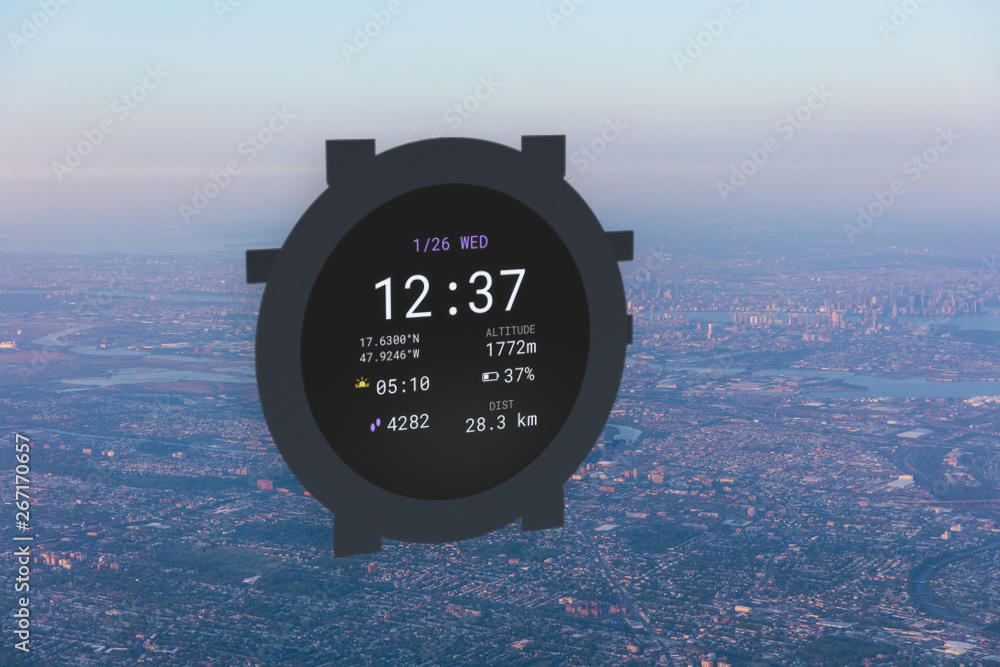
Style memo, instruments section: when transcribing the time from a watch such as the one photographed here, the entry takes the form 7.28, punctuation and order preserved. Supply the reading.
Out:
12.37
